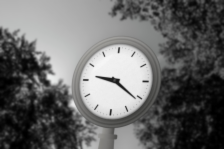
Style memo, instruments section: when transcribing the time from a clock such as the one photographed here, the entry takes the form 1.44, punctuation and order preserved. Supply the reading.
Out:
9.21
